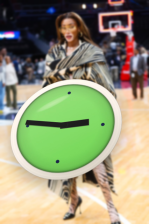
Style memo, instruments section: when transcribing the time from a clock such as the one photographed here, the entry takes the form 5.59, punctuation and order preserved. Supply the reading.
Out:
2.46
